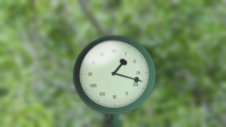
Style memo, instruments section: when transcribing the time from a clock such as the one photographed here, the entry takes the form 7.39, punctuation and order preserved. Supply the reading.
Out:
1.18
